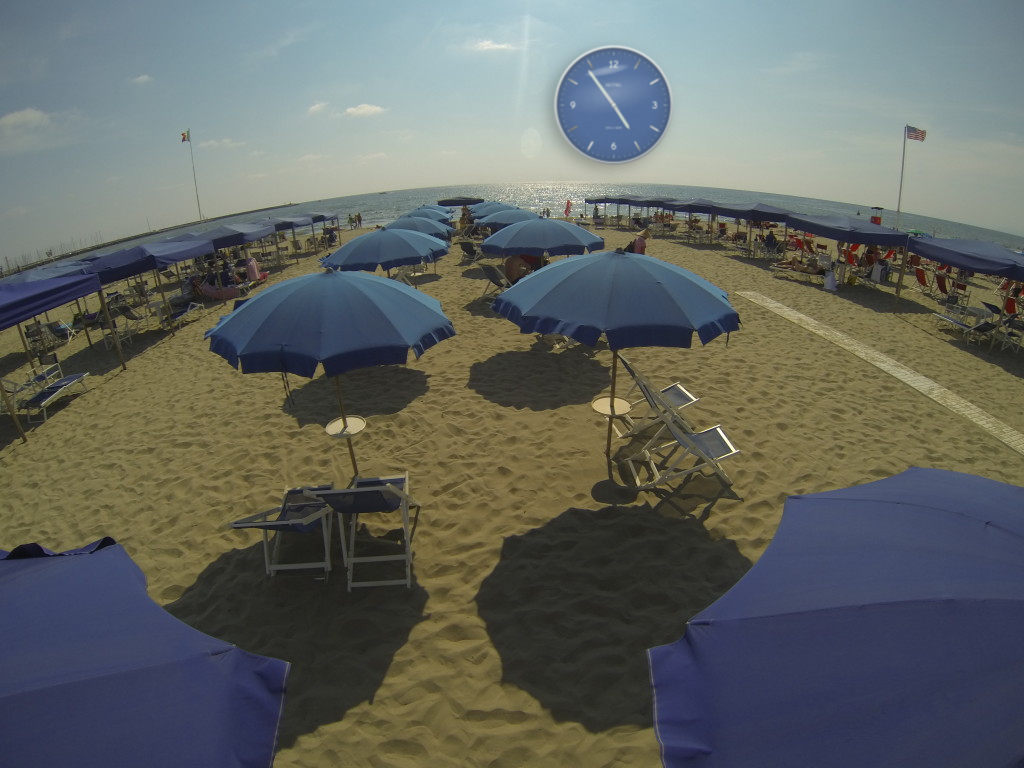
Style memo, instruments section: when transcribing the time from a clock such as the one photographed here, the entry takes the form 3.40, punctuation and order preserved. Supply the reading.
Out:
4.54
